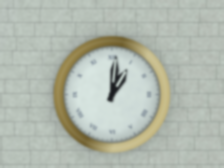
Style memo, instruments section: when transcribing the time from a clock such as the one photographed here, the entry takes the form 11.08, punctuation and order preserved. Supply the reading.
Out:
1.01
